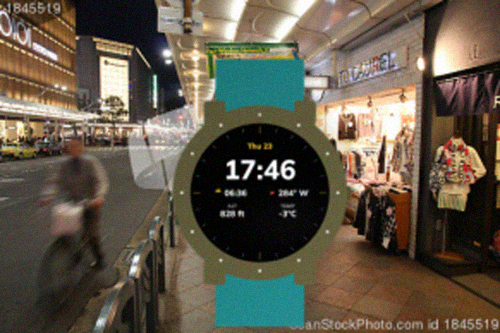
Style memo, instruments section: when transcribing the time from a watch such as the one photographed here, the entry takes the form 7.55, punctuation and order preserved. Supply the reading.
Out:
17.46
